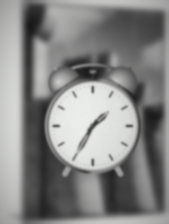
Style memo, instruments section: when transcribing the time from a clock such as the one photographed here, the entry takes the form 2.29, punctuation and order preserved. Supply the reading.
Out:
1.35
